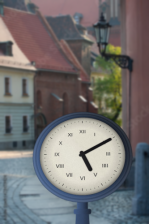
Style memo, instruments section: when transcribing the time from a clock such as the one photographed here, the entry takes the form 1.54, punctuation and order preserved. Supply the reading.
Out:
5.10
